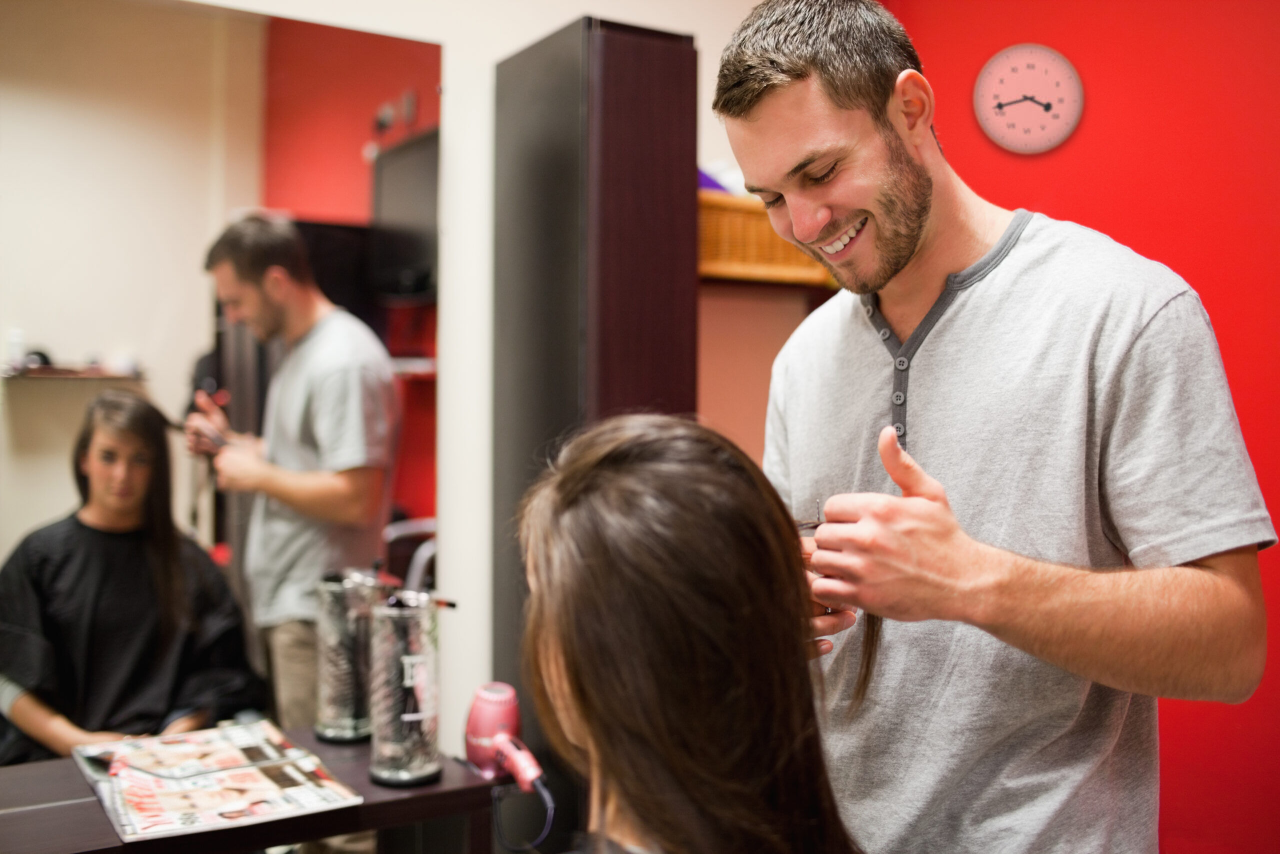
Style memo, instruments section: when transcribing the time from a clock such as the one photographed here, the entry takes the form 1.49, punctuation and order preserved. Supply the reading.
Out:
3.42
